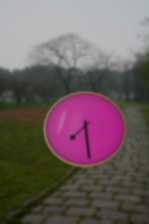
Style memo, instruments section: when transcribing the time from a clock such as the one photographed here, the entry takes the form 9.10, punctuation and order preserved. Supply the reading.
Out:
7.29
